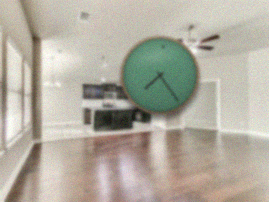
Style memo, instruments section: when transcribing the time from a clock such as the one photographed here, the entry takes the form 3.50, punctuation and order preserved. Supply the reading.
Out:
7.23
